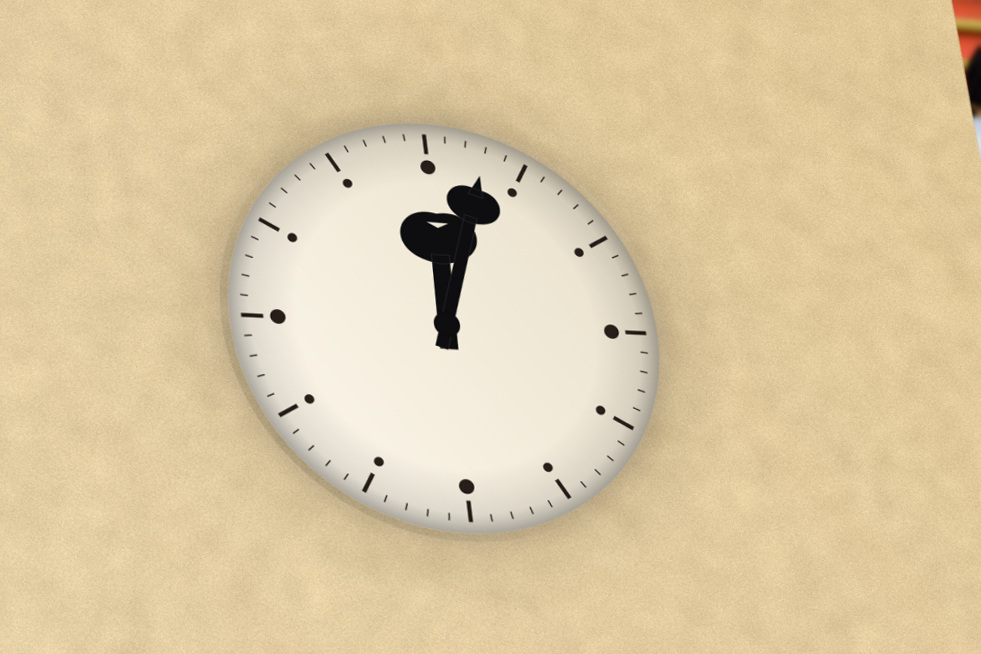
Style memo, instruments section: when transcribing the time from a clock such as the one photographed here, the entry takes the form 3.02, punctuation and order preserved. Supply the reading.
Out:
12.03
